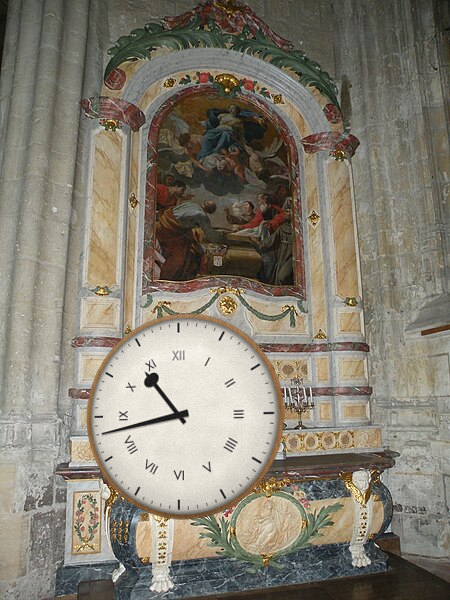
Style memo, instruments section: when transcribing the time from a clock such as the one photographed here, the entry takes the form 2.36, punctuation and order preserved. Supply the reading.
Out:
10.43
